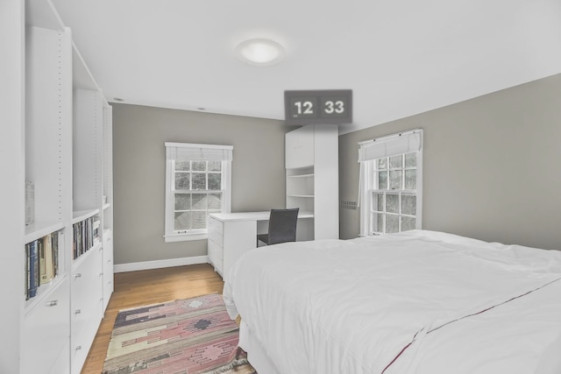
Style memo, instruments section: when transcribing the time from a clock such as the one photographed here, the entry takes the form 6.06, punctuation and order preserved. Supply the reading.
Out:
12.33
